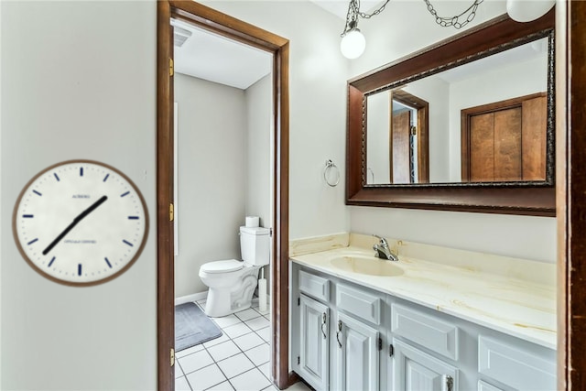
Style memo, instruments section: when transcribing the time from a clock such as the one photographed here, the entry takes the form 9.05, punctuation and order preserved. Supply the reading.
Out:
1.37
